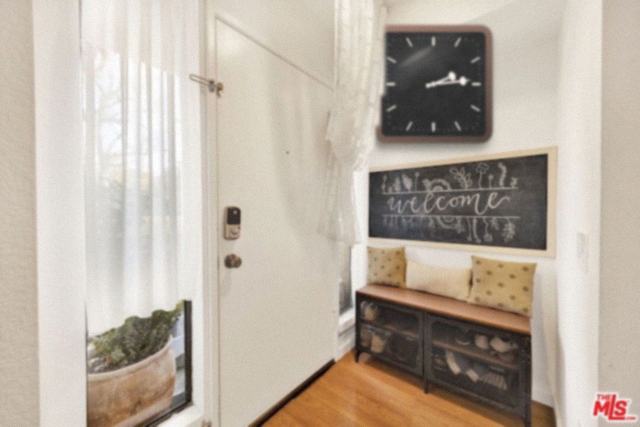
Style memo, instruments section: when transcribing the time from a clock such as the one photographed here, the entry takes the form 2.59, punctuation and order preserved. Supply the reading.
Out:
2.14
